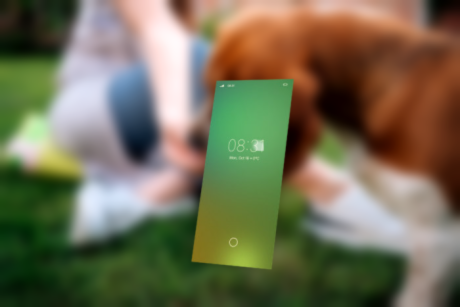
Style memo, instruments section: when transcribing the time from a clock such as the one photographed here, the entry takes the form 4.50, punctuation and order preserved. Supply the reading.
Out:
8.31
